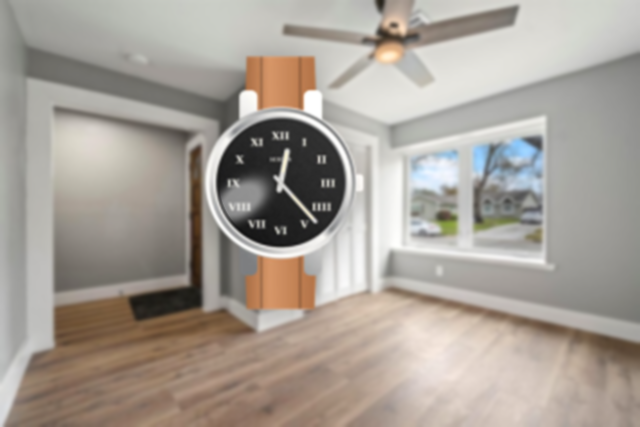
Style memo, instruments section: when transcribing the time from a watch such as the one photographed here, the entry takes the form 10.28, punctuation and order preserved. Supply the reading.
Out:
12.23
